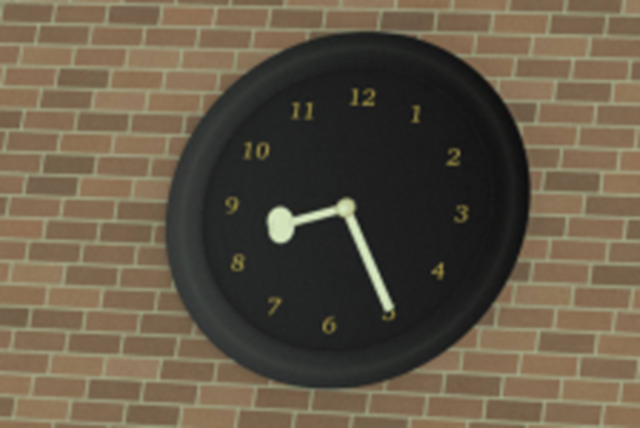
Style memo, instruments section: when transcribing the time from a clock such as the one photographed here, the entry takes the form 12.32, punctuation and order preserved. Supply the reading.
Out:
8.25
